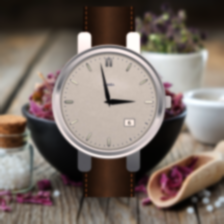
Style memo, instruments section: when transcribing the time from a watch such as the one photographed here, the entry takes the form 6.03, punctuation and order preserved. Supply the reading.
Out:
2.58
